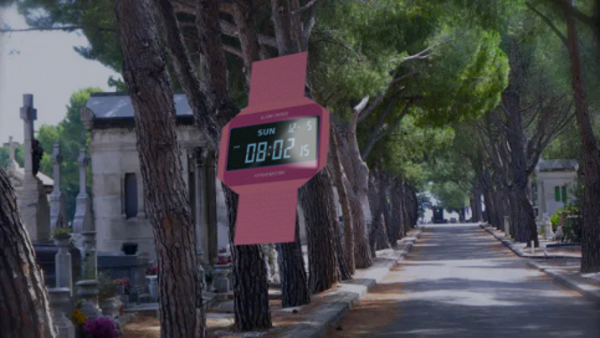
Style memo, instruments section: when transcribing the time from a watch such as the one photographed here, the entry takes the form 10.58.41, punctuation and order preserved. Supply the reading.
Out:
8.02.15
